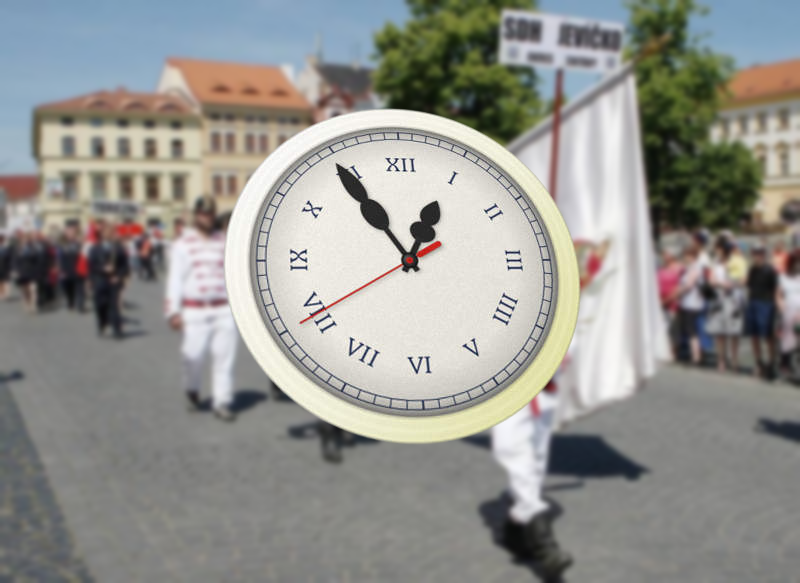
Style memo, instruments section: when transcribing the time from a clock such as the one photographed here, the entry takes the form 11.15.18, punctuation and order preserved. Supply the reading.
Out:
12.54.40
